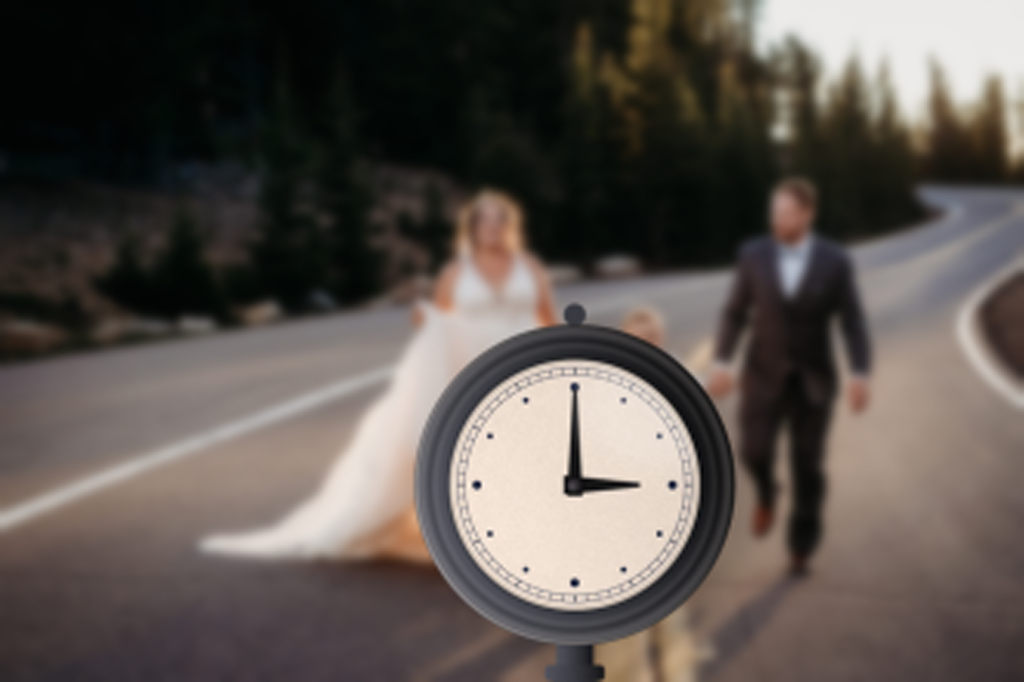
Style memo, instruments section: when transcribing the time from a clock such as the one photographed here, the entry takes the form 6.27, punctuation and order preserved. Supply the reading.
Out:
3.00
